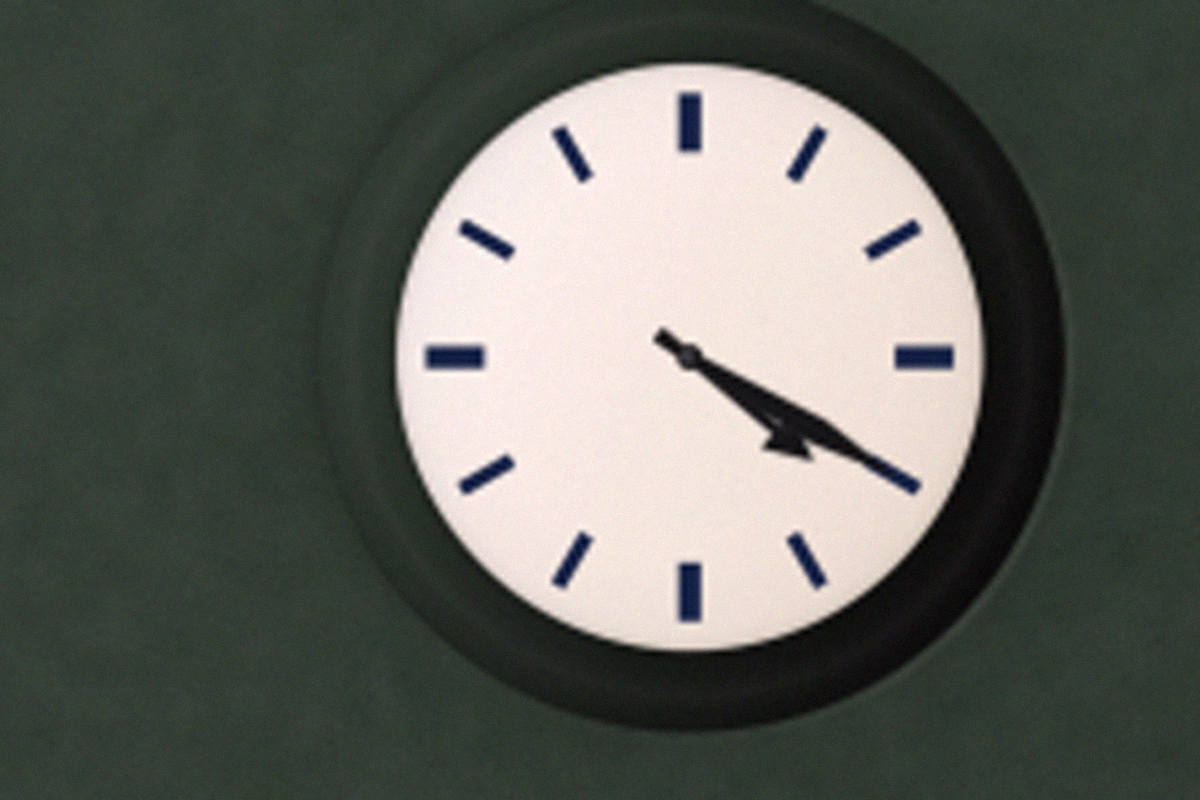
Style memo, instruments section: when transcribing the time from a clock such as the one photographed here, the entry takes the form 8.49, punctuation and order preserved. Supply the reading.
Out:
4.20
